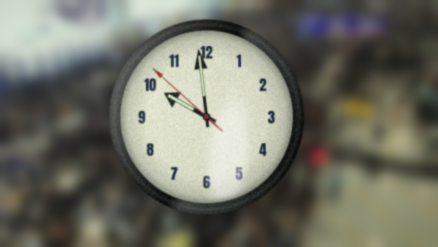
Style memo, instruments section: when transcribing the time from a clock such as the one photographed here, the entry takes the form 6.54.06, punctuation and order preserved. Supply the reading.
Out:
9.58.52
